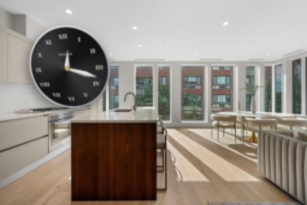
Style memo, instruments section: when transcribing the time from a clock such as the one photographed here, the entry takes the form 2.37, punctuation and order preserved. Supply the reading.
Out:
12.18
